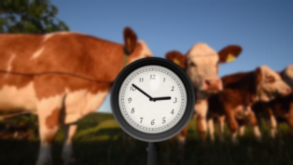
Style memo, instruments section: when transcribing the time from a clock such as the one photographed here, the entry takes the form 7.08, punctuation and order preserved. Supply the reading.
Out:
2.51
